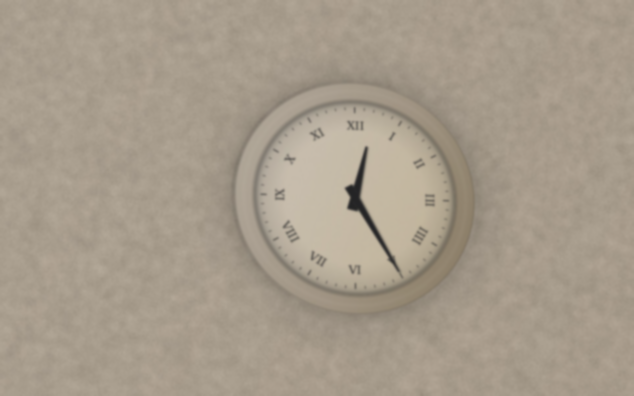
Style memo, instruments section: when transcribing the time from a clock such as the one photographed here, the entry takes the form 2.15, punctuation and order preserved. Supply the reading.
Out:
12.25
